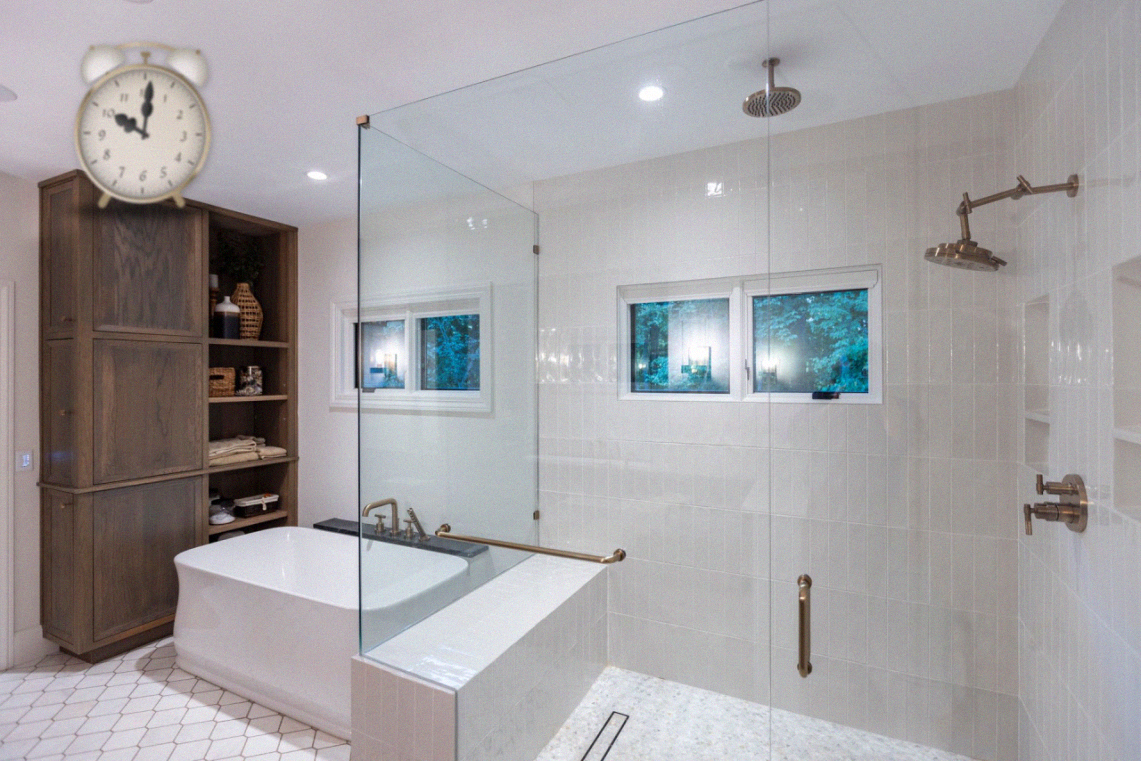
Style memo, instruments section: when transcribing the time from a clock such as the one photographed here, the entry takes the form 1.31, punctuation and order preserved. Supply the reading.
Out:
10.01
